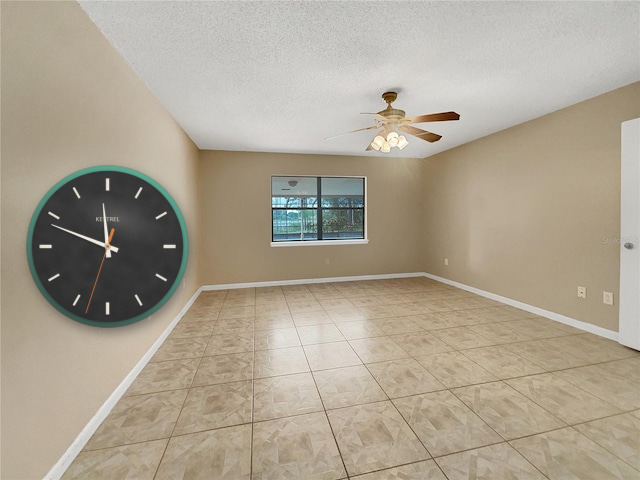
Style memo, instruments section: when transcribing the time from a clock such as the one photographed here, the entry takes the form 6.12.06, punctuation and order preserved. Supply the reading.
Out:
11.48.33
